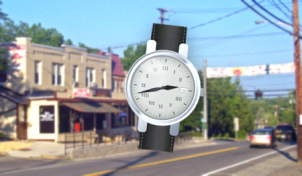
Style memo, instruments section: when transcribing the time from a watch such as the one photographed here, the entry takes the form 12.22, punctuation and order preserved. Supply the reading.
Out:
2.42
